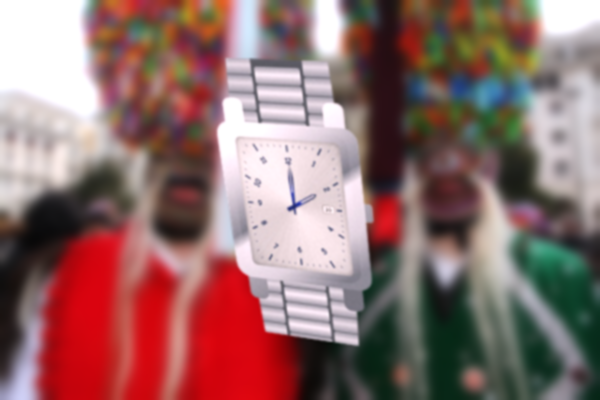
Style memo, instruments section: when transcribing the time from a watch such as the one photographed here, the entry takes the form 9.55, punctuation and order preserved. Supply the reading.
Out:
2.00
